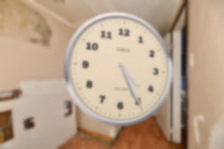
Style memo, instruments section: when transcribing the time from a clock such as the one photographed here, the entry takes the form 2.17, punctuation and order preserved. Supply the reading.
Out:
4.25
